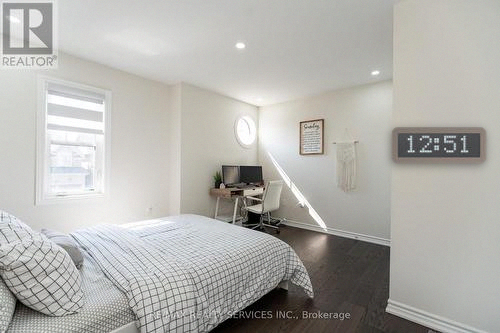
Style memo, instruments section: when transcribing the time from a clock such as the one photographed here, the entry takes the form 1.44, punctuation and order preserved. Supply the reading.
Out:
12.51
